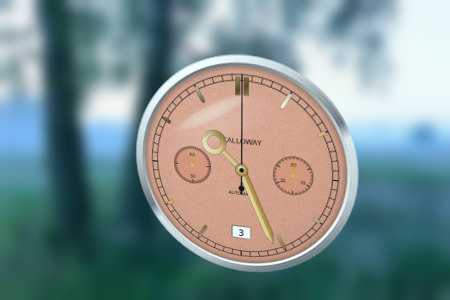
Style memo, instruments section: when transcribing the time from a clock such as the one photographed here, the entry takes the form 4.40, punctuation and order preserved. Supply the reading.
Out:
10.26
